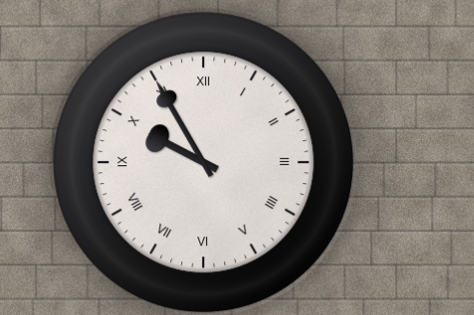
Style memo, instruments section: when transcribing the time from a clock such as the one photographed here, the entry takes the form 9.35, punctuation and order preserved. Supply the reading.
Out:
9.55
